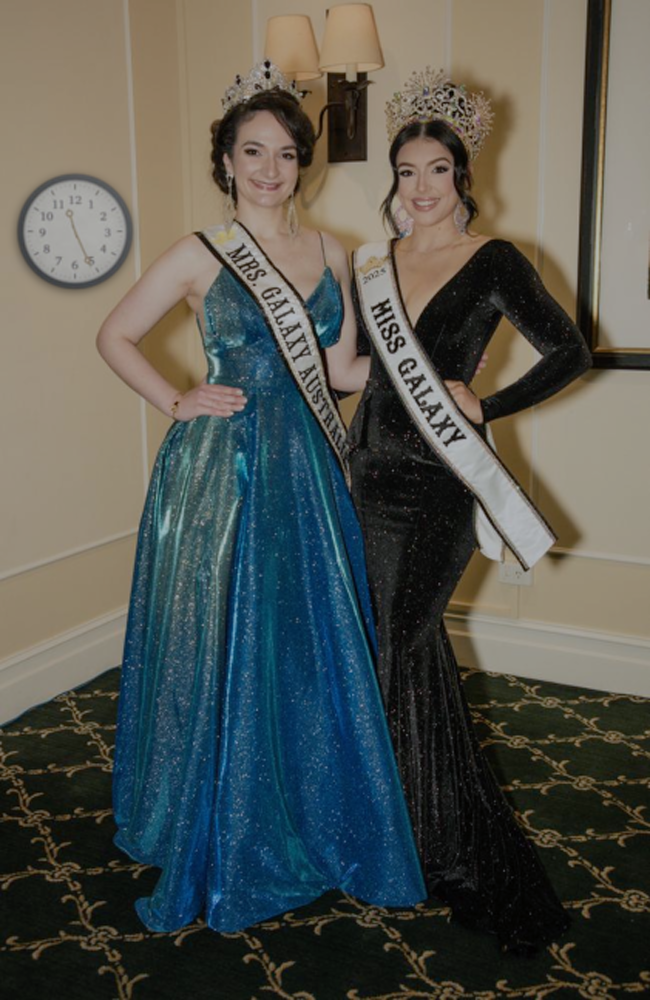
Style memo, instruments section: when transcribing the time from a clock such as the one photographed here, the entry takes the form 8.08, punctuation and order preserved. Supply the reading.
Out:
11.26
